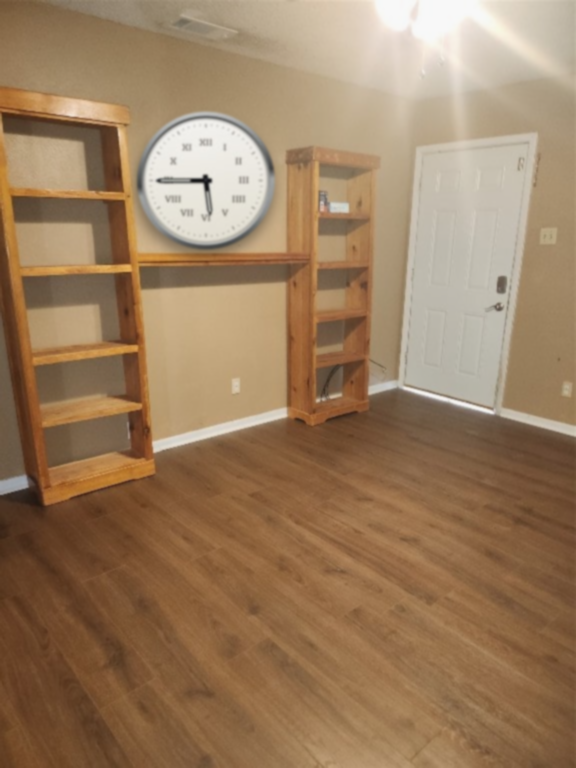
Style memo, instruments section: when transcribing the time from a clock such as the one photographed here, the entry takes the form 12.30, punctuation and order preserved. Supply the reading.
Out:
5.45
